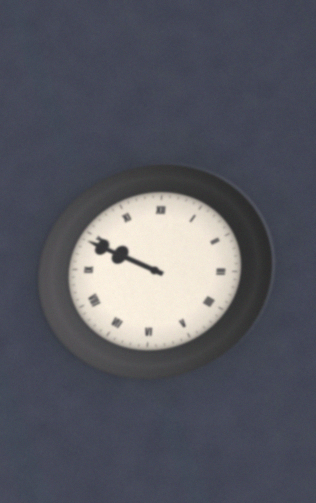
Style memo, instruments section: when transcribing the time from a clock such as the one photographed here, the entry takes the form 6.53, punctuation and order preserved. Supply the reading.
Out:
9.49
